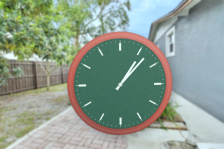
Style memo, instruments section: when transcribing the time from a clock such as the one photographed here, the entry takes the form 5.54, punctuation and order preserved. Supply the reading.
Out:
1.07
